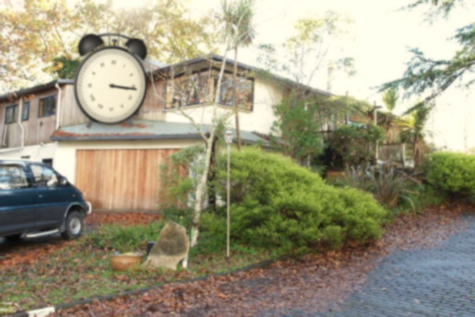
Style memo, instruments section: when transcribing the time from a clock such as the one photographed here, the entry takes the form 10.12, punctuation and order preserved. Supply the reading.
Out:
3.16
